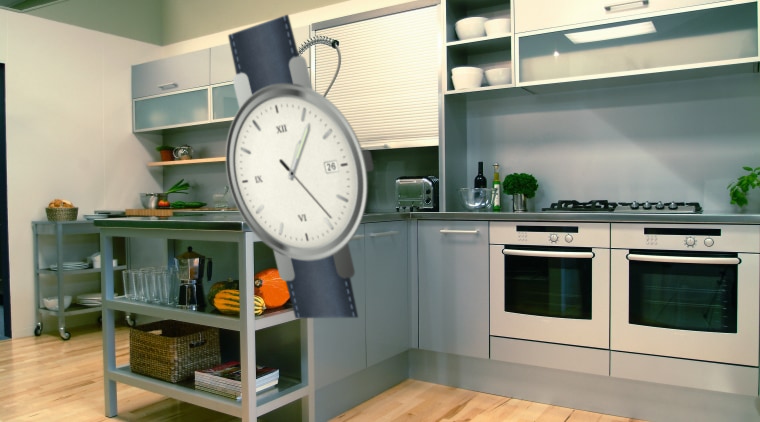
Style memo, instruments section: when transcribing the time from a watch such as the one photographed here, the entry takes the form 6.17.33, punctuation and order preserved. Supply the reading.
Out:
1.06.24
